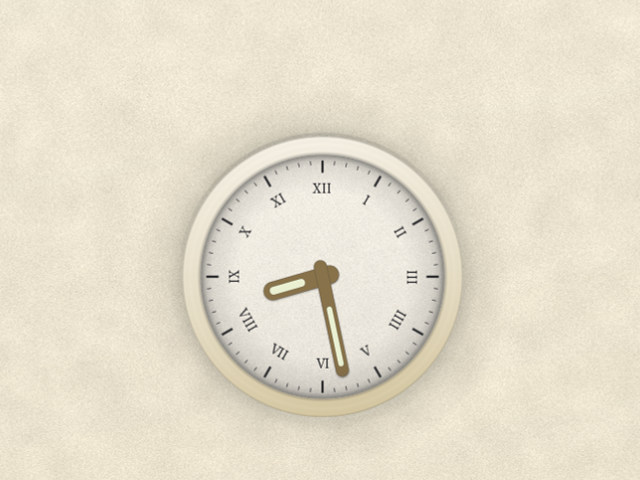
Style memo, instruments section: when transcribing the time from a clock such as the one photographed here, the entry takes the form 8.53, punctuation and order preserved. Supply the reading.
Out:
8.28
